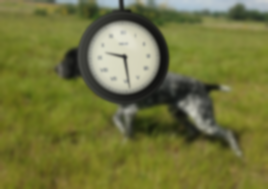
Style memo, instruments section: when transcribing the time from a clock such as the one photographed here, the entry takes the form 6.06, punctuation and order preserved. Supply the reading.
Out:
9.29
